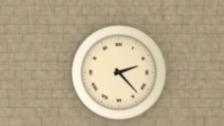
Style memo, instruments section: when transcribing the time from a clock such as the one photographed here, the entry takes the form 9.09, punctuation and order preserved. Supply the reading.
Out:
2.23
